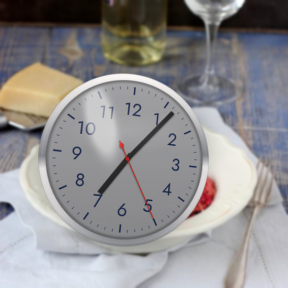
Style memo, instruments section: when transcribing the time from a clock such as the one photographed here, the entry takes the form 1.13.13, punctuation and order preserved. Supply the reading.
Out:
7.06.25
